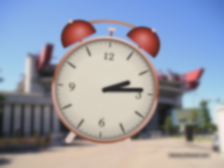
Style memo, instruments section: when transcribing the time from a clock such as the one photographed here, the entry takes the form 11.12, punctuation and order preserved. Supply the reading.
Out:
2.14
